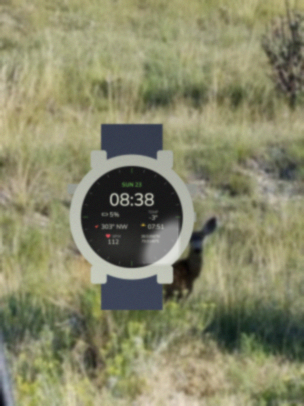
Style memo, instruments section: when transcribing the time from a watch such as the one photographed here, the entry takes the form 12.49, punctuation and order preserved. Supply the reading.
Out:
8.38
